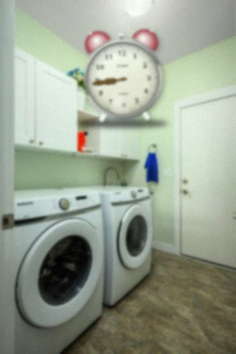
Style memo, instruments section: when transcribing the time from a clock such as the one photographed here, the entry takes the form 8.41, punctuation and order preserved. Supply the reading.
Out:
8.44
